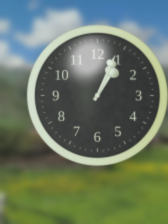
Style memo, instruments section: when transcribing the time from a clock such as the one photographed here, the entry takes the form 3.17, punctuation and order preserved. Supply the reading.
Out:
1.04
